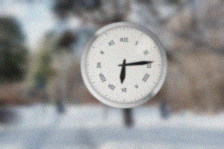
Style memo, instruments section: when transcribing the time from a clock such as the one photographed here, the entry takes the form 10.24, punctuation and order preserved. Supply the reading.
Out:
6.14
